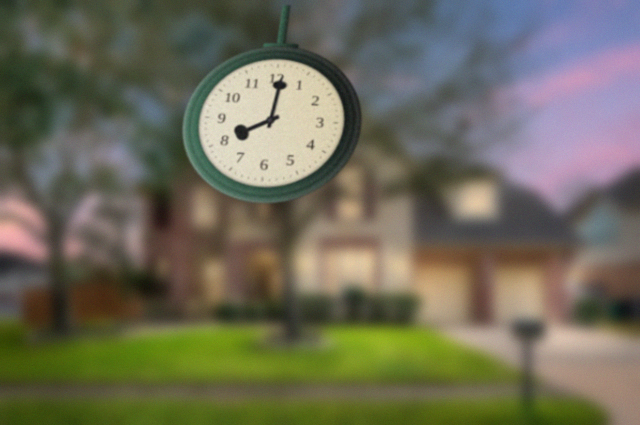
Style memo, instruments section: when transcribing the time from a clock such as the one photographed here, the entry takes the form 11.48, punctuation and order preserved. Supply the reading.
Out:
8.01
